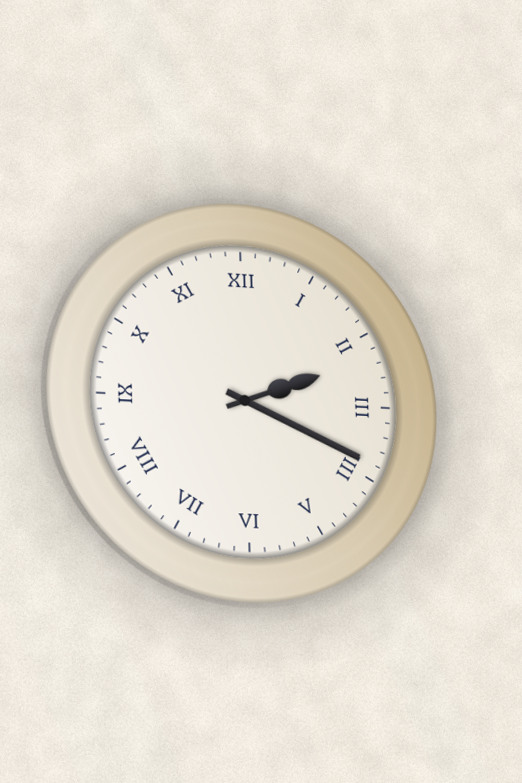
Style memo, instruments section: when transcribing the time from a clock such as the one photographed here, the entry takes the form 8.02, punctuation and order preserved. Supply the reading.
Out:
2.19
